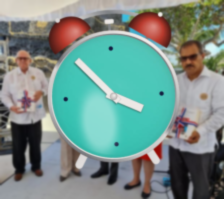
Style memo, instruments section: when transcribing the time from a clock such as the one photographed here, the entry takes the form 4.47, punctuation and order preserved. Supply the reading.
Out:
3.53
